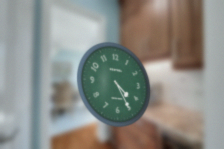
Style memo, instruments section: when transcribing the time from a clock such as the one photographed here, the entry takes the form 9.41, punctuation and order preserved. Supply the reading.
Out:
4.25
